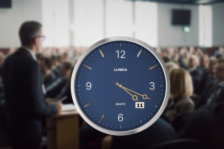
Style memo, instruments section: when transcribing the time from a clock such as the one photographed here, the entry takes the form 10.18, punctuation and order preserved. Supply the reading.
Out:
4.19
